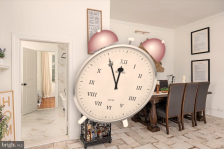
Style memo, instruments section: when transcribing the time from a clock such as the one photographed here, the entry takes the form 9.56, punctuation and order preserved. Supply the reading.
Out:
11.55
